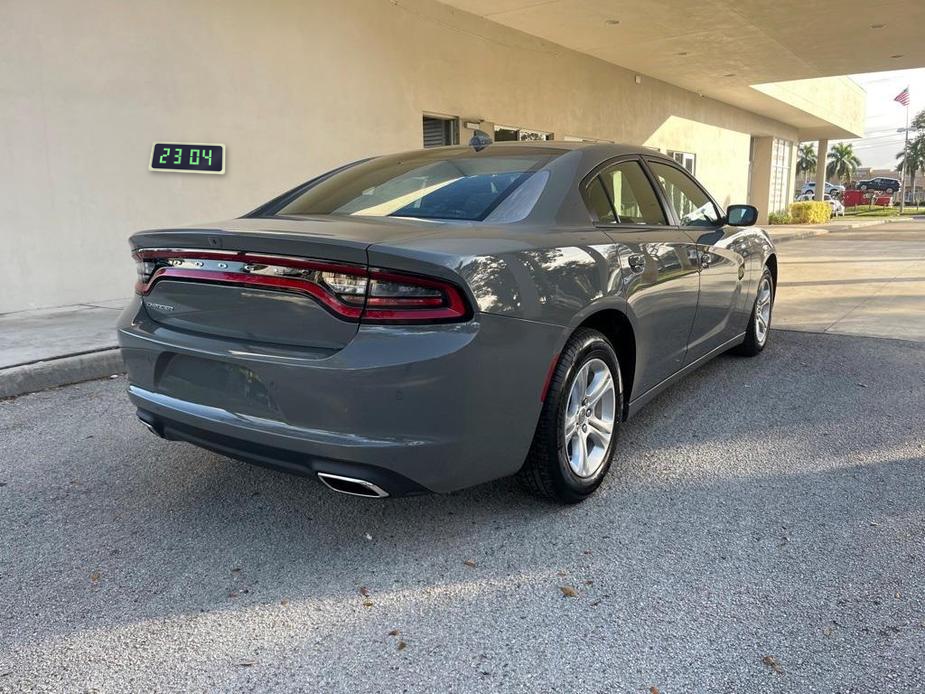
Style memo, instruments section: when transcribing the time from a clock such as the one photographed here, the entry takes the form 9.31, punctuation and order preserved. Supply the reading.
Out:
23.04
